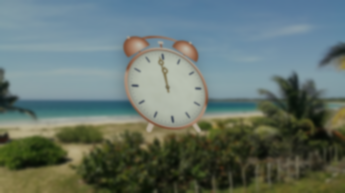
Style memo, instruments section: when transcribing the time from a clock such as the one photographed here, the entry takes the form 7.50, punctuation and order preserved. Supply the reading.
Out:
11.59
